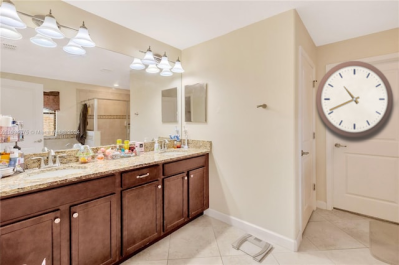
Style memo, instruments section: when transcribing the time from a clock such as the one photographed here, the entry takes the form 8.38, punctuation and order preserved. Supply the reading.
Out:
10.41
